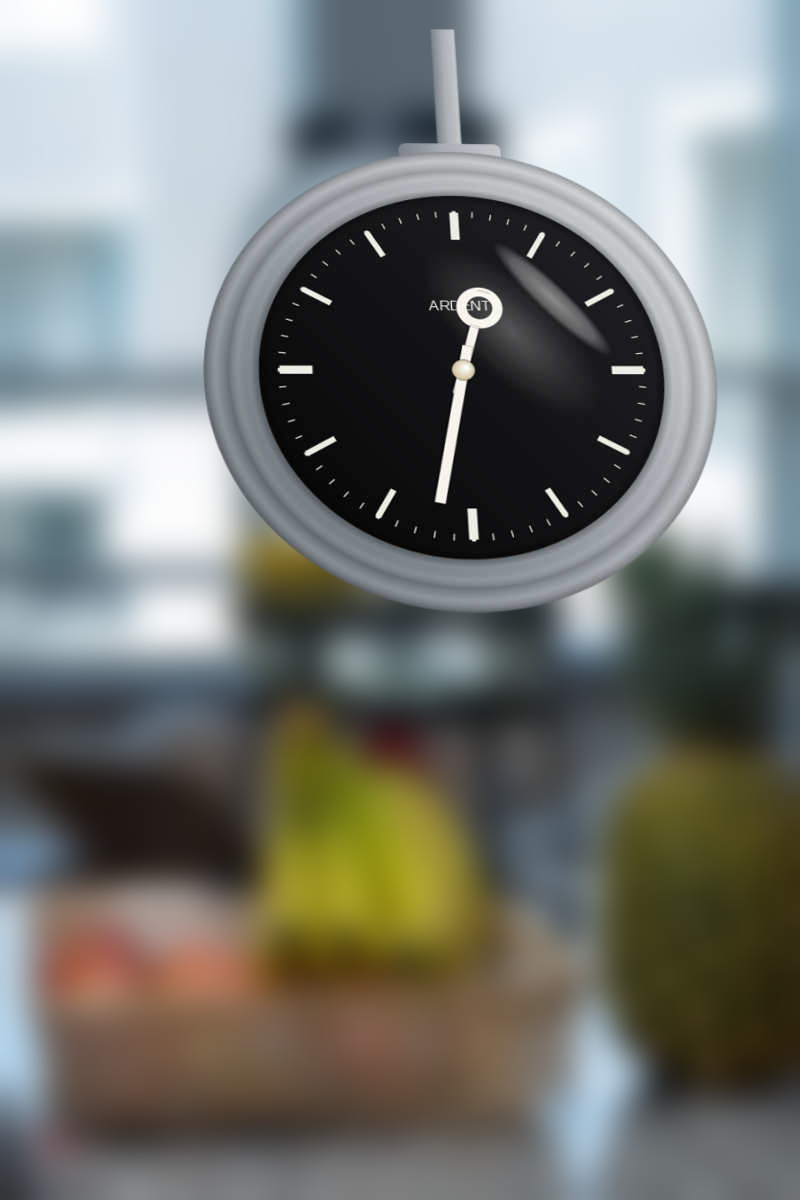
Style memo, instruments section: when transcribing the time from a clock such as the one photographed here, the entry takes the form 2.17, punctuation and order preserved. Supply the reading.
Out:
12.32
